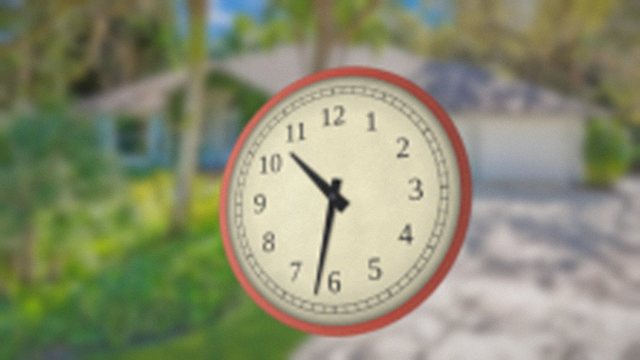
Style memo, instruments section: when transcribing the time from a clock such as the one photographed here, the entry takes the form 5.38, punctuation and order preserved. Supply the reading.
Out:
10.32
